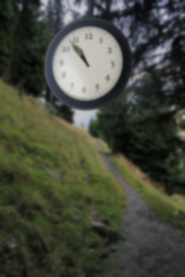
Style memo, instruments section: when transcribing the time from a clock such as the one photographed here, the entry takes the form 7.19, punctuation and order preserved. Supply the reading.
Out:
10.53
